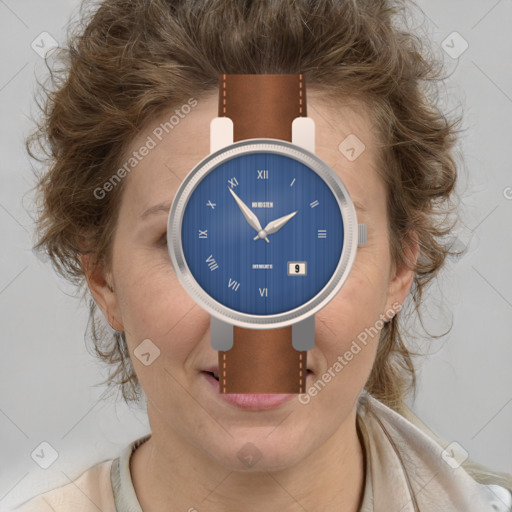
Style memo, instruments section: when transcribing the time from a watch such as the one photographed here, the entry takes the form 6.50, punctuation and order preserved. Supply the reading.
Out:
1.54
